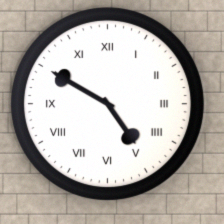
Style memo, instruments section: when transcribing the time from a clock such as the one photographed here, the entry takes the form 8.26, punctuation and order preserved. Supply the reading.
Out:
4.50
